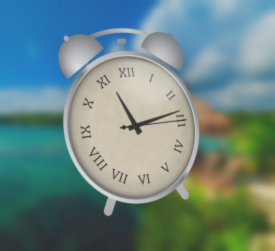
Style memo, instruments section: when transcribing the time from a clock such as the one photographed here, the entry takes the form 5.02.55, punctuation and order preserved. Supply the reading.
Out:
11.13.15
